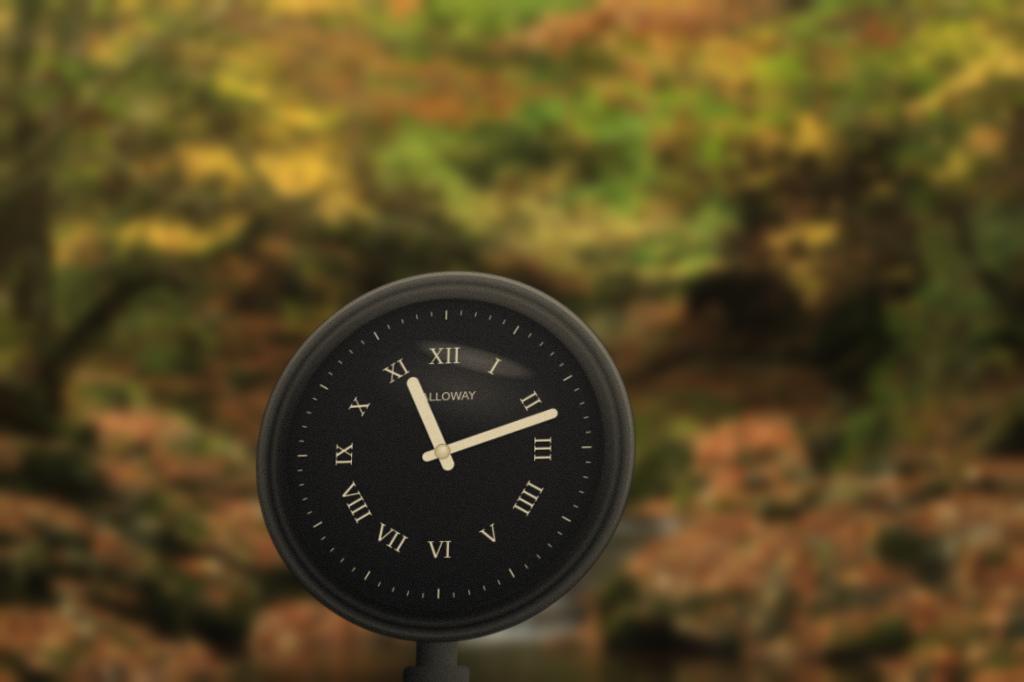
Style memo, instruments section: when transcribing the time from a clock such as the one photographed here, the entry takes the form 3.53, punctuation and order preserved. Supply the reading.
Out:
11.12
